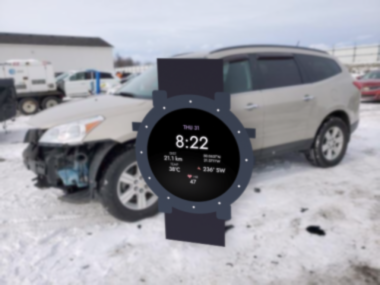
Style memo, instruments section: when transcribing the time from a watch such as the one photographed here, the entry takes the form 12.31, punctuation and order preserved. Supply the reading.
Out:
8.22
